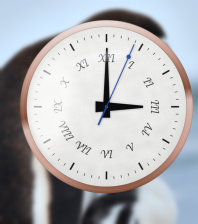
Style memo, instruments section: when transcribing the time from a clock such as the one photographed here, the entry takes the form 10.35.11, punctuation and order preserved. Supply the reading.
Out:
3.00.04
